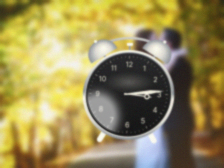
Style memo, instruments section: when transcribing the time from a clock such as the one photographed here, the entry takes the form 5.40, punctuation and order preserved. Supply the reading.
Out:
3.14
